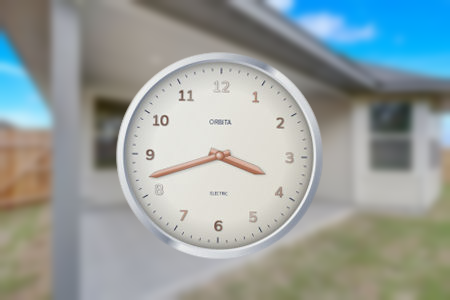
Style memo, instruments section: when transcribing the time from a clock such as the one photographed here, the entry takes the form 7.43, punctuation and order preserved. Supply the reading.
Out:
3.42
